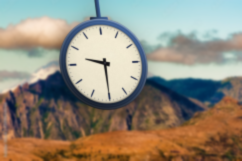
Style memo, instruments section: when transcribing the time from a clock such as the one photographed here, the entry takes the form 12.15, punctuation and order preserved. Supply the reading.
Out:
9.30
